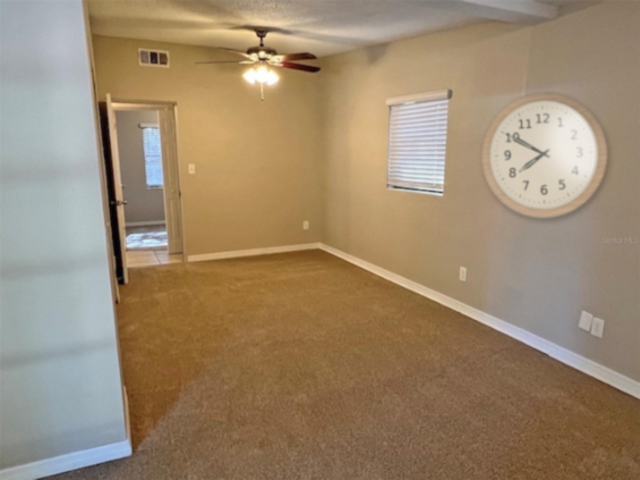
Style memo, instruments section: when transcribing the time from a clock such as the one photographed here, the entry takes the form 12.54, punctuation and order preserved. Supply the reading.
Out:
7.50
